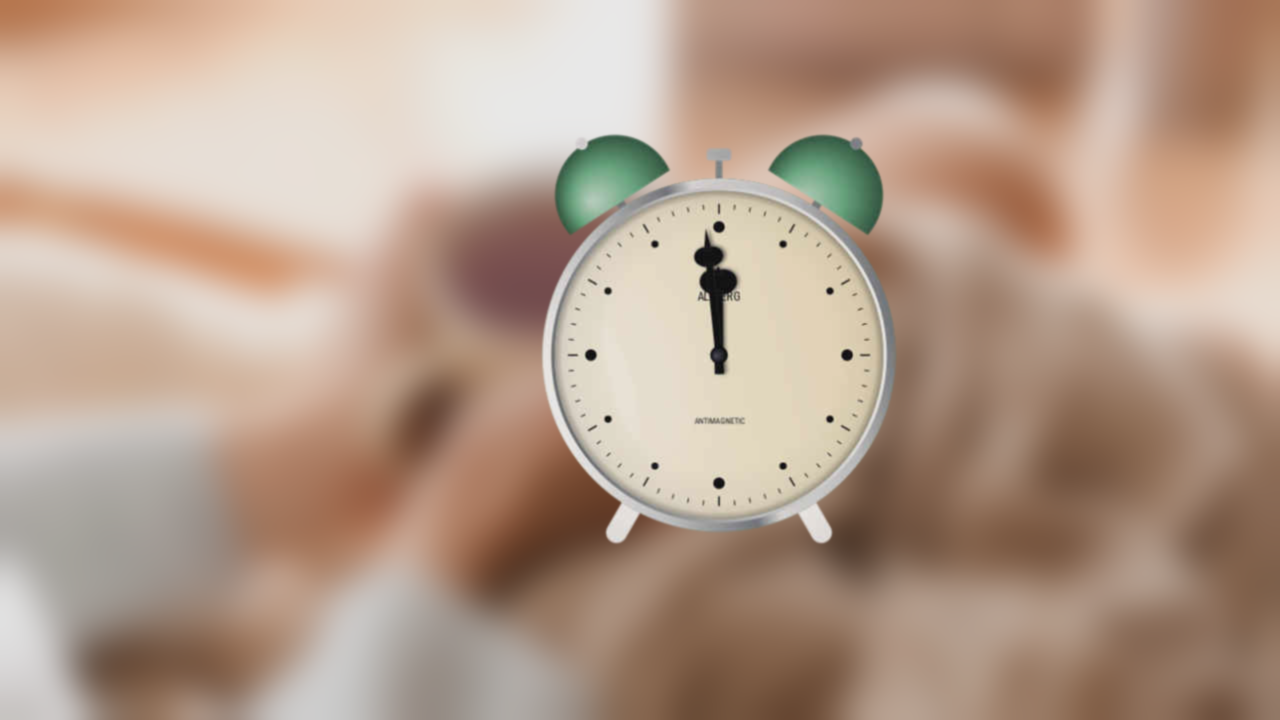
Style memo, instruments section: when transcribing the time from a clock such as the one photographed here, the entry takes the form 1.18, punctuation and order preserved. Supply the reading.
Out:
11.59
